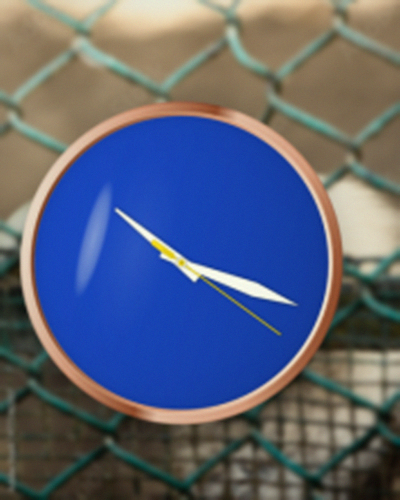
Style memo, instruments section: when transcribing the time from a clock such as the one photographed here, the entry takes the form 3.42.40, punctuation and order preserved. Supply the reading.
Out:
10.18.21
